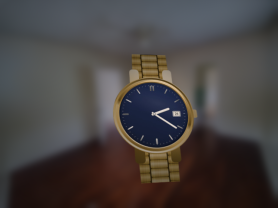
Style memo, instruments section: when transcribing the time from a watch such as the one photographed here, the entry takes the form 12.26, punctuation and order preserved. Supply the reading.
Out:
2.21
